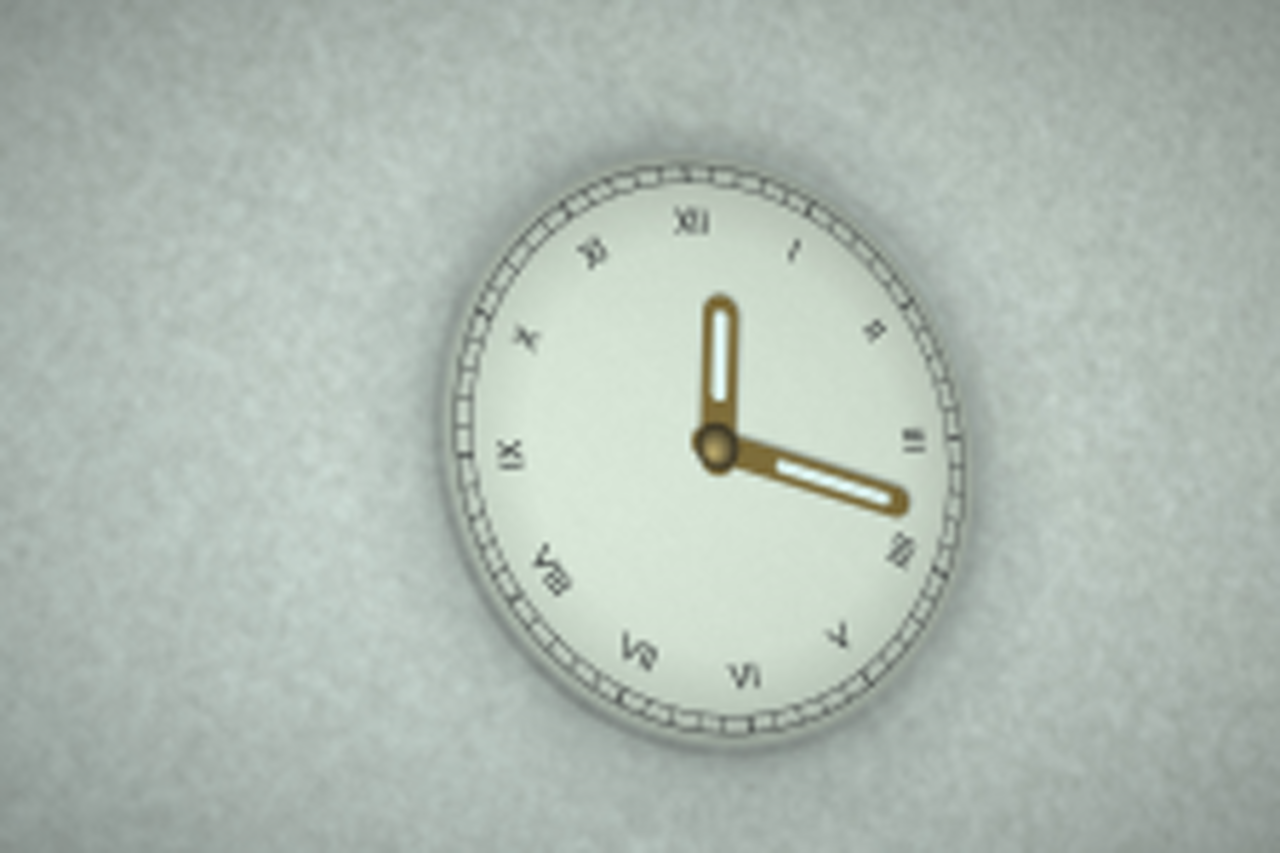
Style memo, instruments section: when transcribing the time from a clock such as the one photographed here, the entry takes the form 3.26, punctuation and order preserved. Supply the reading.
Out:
12.18
